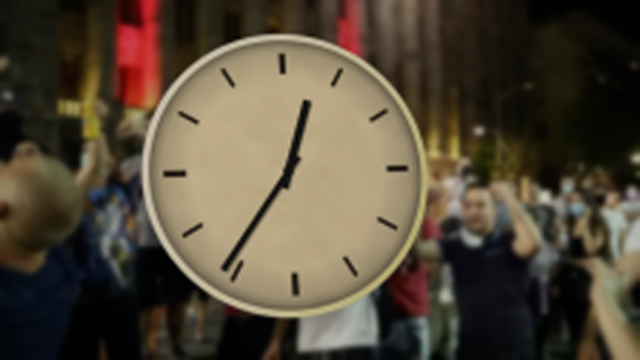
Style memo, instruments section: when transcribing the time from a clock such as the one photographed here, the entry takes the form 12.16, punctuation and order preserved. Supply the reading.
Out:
12.36
